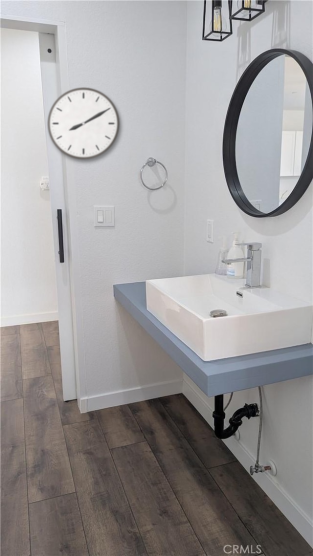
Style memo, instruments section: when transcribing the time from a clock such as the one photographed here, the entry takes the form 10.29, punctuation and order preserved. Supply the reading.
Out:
8.10
